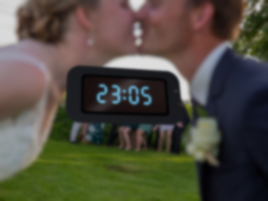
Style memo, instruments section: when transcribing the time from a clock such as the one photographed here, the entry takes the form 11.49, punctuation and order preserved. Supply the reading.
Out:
23.05
